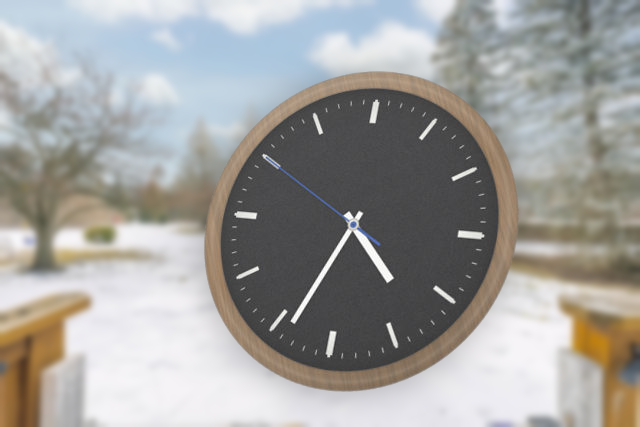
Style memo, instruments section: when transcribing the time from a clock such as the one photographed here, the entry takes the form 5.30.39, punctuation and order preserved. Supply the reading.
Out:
4.33.50
